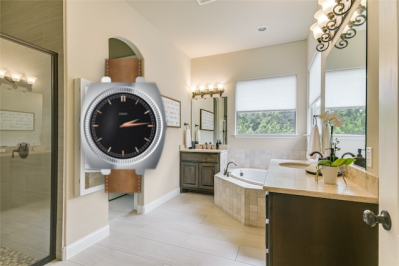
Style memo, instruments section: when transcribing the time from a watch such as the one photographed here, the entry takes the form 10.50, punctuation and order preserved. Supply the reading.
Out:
2.14
